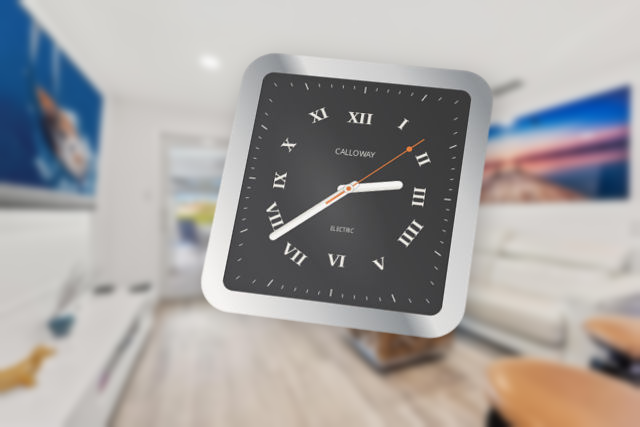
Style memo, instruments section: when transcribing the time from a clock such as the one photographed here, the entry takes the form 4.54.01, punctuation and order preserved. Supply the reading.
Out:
2.38.08
